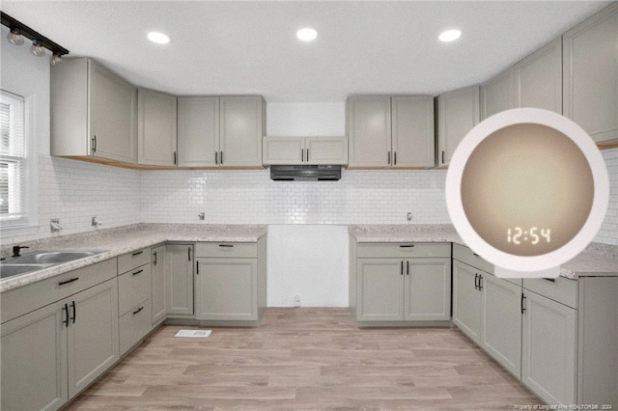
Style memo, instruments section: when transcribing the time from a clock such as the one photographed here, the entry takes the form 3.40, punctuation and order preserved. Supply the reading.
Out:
12.54
